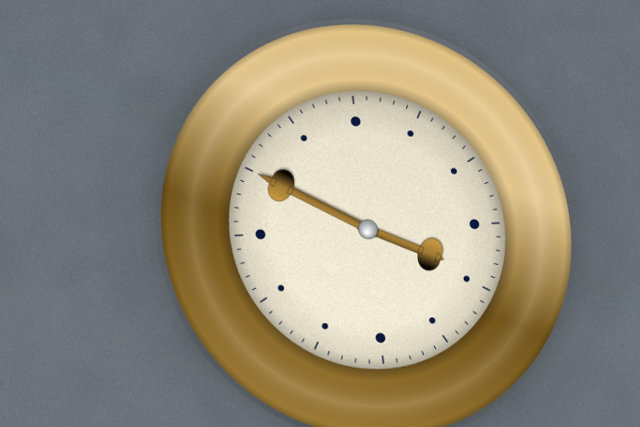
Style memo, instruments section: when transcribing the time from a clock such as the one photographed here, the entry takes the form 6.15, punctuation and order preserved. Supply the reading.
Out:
3.50
